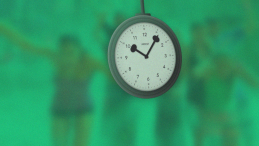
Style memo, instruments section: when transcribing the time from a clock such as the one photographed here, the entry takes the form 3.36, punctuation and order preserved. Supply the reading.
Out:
10.06
